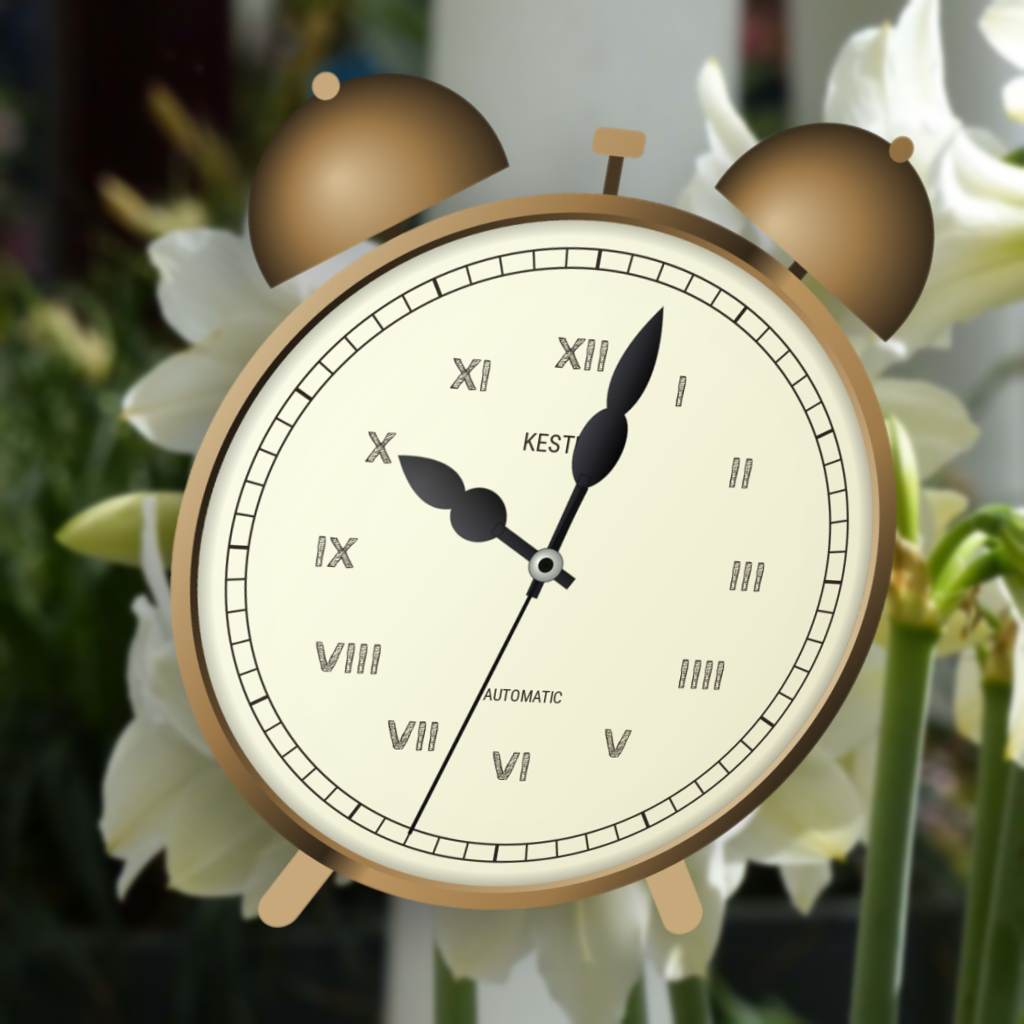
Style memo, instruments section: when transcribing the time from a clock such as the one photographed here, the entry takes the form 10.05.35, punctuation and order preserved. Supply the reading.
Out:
10.02.33
